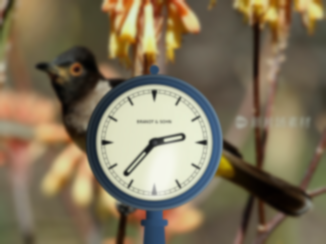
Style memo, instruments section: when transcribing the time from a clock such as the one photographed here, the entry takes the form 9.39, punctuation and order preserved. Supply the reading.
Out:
2.37
